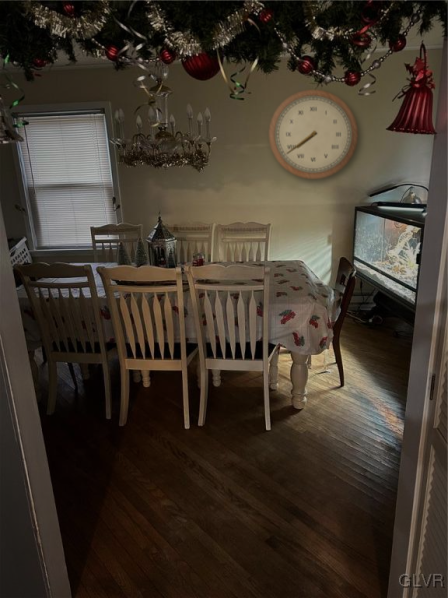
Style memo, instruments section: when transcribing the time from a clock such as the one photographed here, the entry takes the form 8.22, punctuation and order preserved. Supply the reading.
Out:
7.39
